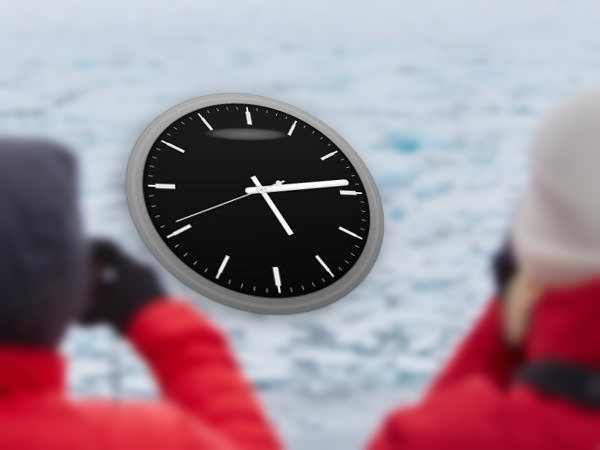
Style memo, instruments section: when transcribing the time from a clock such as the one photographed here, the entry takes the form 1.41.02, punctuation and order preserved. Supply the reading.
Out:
5.13.41
